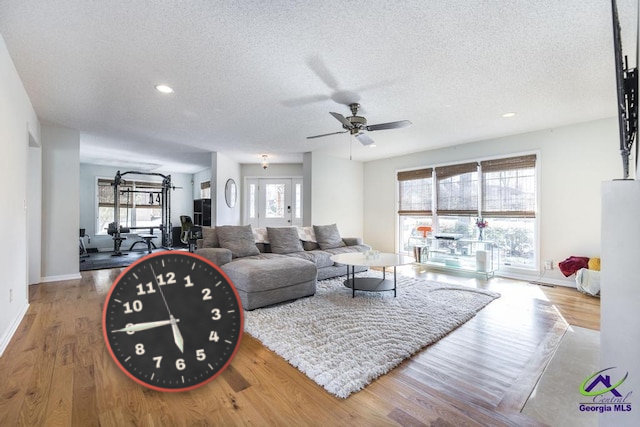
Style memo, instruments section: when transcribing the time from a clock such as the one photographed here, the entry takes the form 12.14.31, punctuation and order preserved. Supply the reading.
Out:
5.44.58
